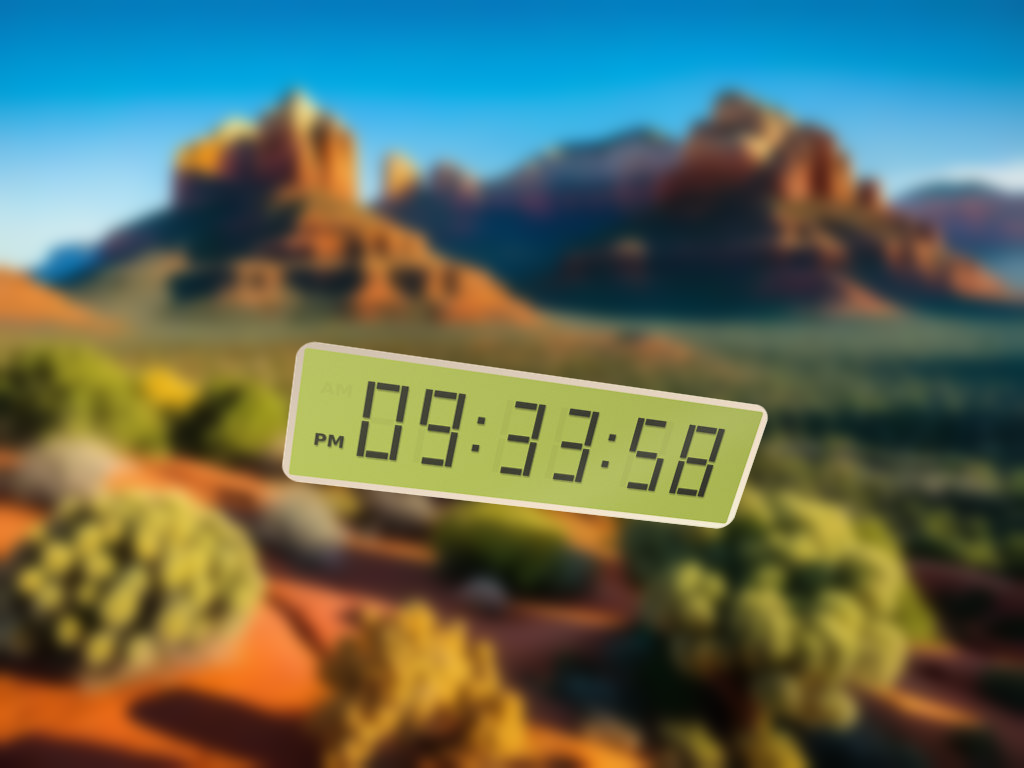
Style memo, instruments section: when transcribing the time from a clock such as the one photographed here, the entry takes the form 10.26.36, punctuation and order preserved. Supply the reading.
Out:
9.33.58
